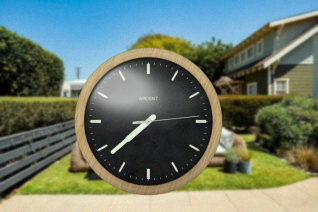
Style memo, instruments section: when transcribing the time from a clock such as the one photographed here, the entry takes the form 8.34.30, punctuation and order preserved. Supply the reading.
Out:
7.38.14
